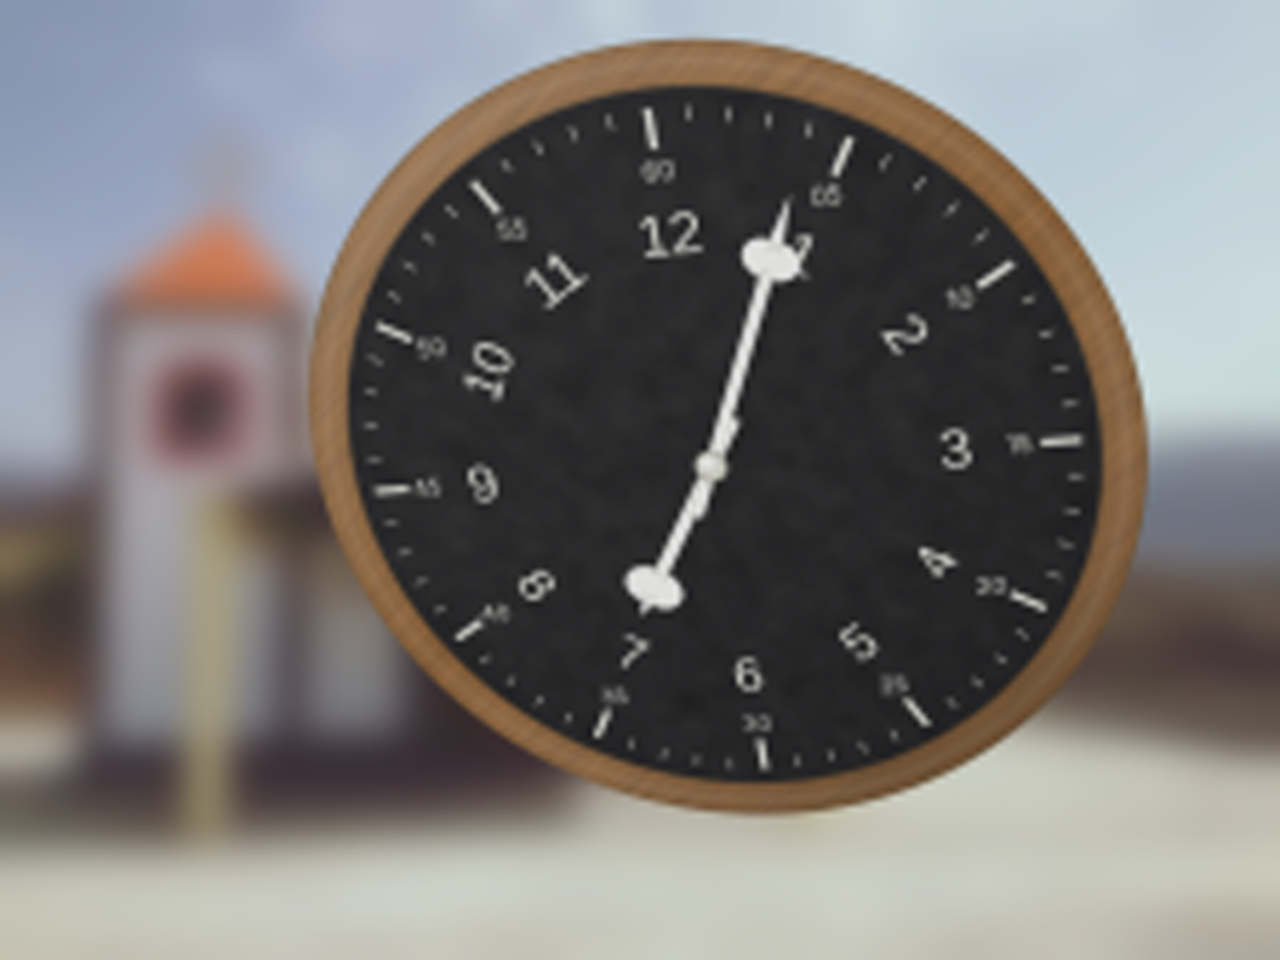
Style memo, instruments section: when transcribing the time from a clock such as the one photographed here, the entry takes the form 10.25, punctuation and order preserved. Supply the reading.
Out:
7.04
